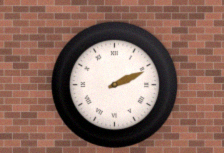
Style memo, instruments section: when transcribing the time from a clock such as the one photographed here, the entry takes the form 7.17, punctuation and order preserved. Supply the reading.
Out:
2.11
